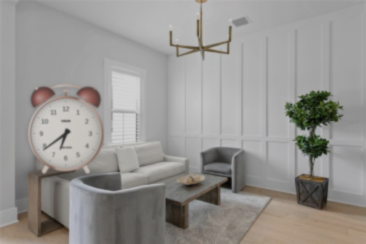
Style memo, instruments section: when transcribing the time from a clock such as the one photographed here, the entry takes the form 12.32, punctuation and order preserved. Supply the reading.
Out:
6.39
